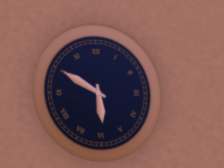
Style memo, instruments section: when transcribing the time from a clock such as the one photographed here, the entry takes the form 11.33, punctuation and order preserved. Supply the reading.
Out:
5.50
